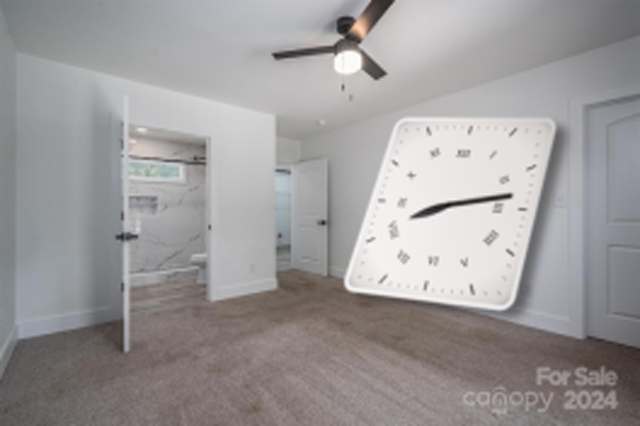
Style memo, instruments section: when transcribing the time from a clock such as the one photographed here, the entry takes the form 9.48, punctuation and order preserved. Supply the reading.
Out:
8.13
